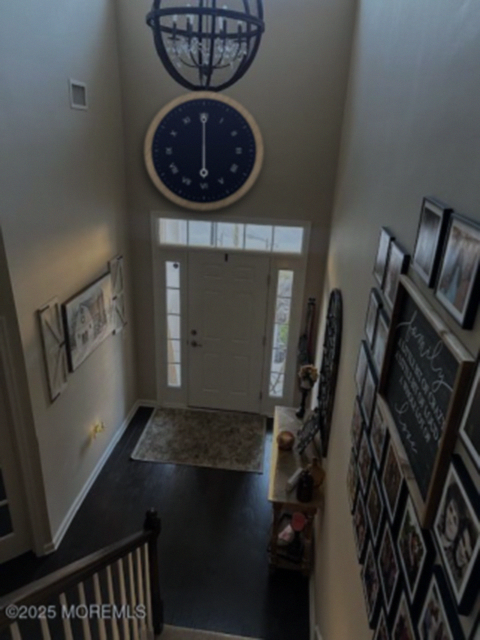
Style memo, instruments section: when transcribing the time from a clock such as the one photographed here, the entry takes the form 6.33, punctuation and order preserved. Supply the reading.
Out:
6.00
